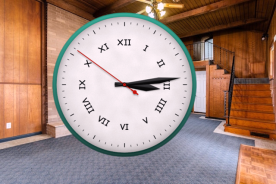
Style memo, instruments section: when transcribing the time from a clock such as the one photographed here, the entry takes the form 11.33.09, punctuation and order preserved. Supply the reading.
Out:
3.13.51
